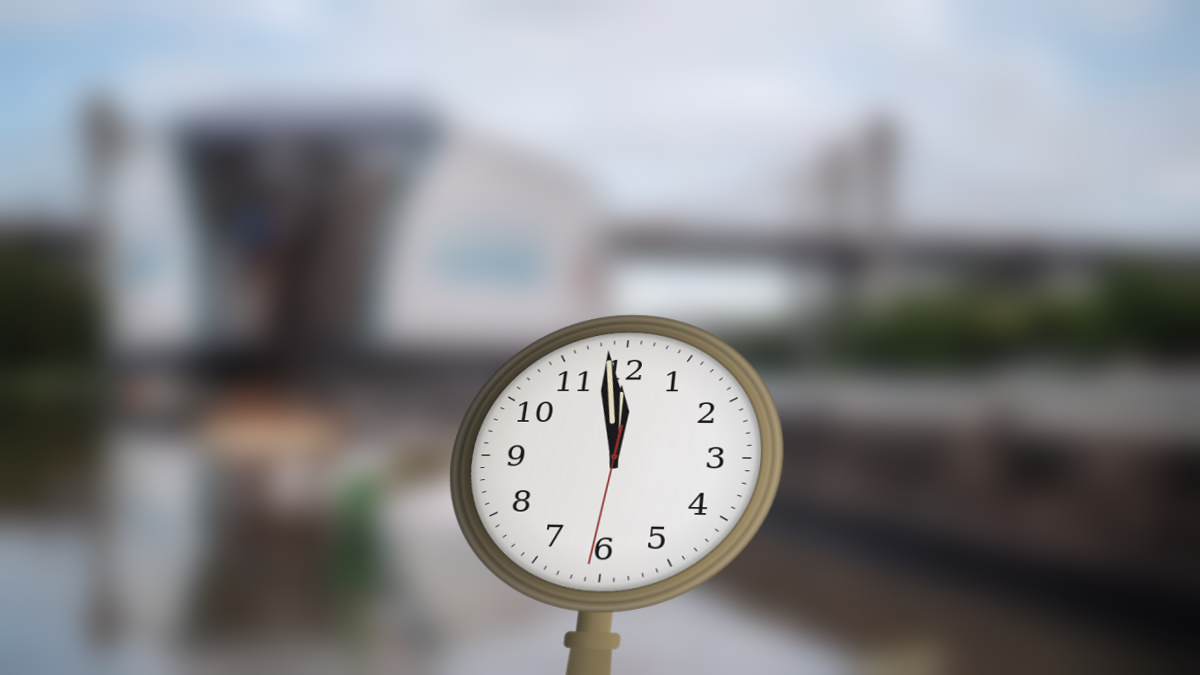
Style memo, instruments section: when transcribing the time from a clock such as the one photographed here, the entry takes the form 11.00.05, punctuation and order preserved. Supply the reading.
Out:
11.58.31
